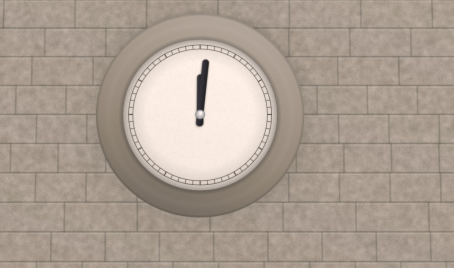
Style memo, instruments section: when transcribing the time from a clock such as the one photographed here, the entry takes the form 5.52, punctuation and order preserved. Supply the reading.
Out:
12.01
